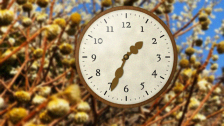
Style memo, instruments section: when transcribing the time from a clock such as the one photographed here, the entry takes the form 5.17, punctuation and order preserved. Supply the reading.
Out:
1.34
